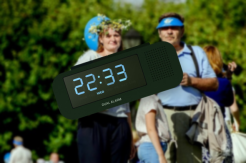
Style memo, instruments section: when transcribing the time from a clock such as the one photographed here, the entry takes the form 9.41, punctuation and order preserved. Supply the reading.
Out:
22.33
